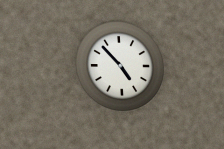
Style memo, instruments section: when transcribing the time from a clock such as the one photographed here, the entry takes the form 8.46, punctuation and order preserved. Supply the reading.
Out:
4.53
